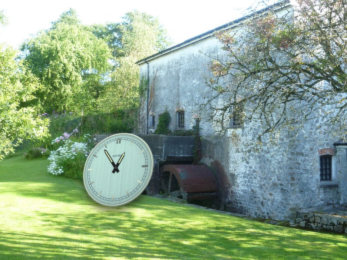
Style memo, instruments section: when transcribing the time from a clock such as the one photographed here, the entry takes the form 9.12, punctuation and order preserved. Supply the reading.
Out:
12.54
